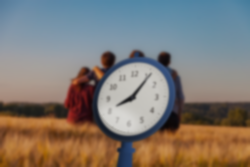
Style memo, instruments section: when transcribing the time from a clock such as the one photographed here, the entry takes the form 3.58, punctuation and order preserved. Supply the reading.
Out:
8.06
